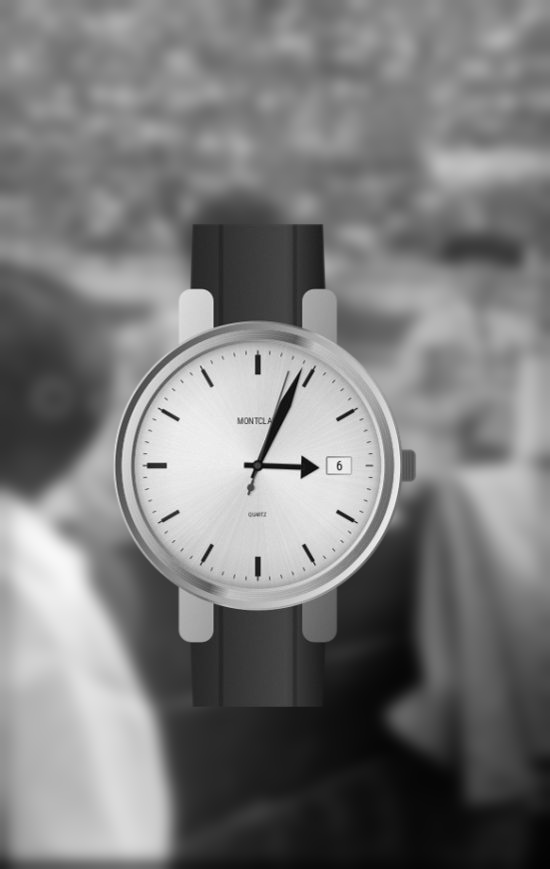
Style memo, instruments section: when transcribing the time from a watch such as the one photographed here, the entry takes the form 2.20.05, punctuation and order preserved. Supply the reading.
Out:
3.04.03
